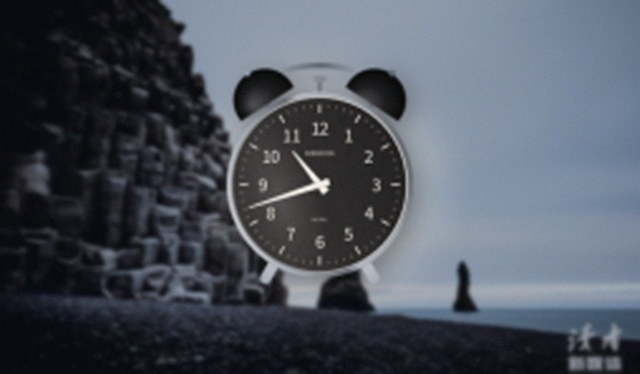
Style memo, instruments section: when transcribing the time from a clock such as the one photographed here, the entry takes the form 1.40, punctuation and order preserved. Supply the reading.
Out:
10.42
